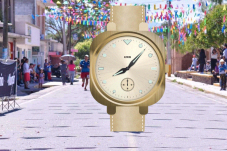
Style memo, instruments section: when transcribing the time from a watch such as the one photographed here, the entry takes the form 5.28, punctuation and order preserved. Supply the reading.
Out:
8.07
